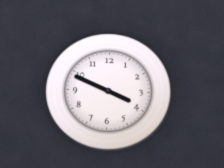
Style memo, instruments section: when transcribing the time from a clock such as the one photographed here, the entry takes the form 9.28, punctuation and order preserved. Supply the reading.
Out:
3.49
